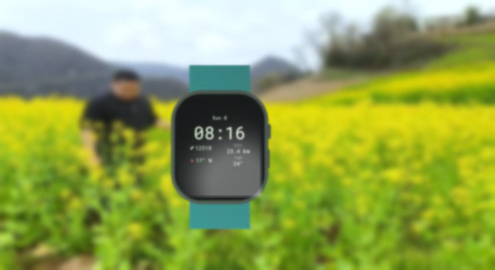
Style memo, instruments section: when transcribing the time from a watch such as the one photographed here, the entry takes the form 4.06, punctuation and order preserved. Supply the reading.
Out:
8.16
